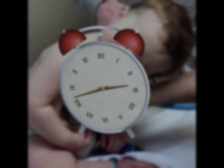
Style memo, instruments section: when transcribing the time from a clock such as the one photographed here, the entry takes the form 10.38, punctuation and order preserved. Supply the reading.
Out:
2.42
